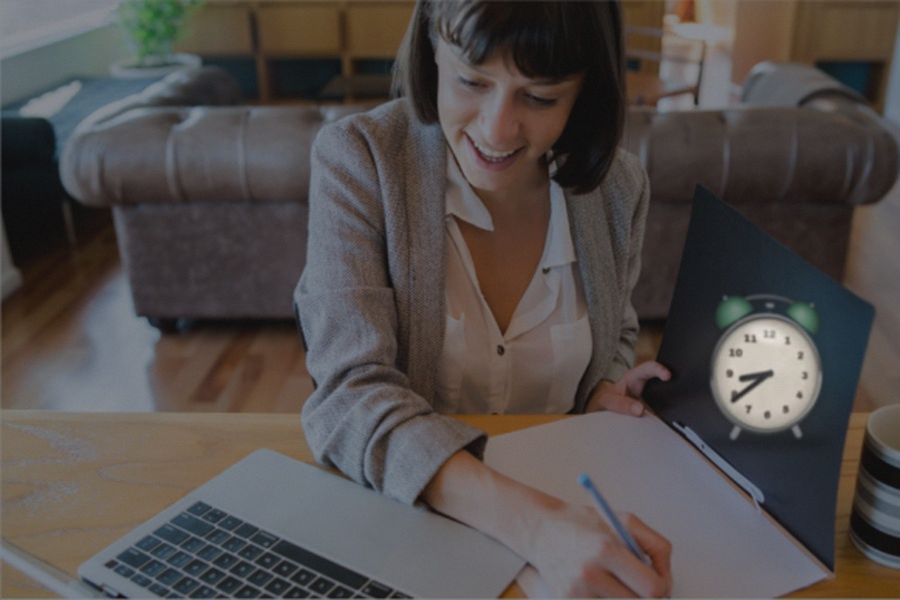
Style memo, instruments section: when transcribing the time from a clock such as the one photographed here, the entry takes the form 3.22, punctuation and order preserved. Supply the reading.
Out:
8.39
